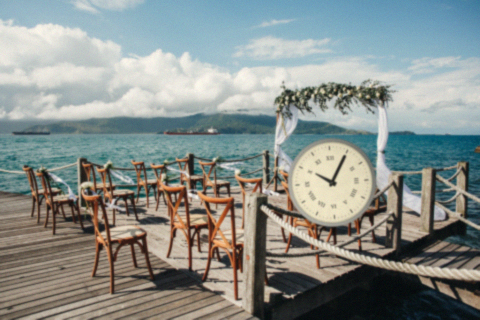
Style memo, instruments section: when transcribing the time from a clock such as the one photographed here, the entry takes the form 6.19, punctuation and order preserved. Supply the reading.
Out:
10.05
